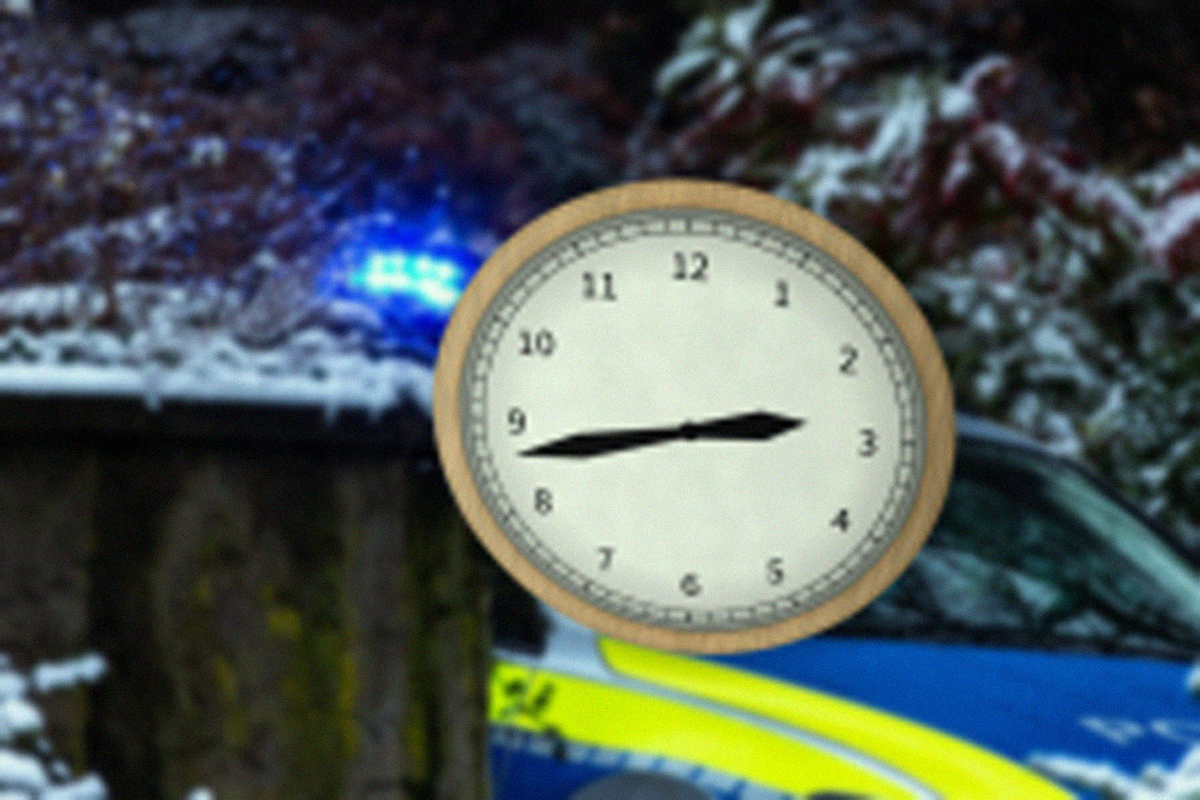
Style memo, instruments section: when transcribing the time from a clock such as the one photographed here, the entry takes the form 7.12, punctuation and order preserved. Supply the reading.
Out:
2.43
